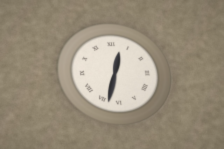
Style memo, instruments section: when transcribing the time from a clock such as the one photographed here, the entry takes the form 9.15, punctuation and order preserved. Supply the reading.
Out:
12.33
